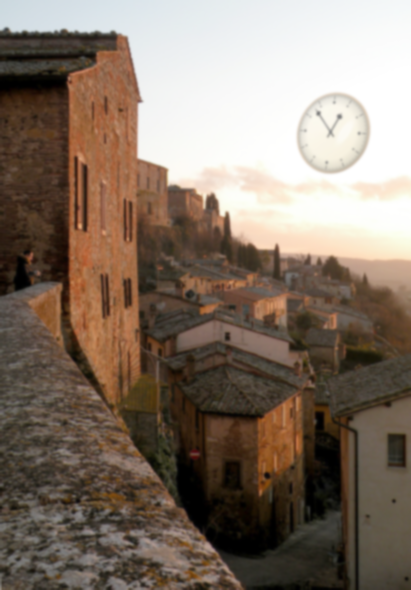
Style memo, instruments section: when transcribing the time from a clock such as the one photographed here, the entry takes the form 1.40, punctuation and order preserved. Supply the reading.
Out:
12.53
